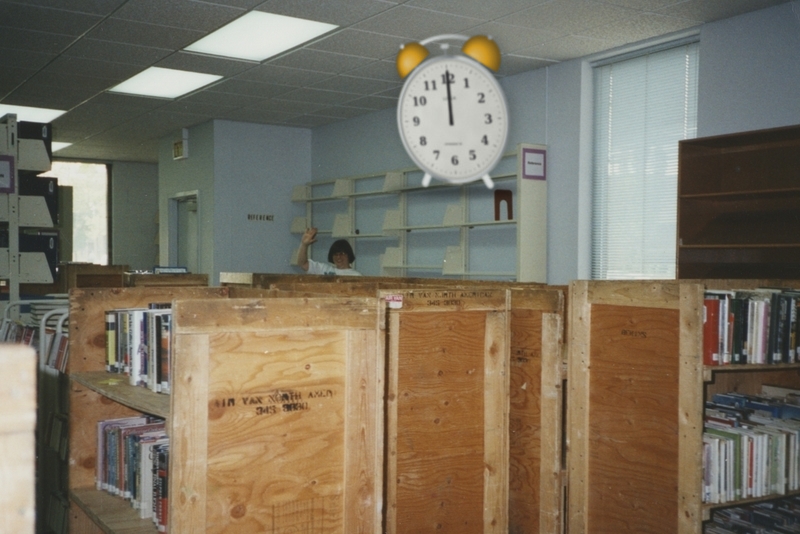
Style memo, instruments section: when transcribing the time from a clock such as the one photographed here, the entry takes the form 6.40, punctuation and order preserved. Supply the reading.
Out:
12.00
